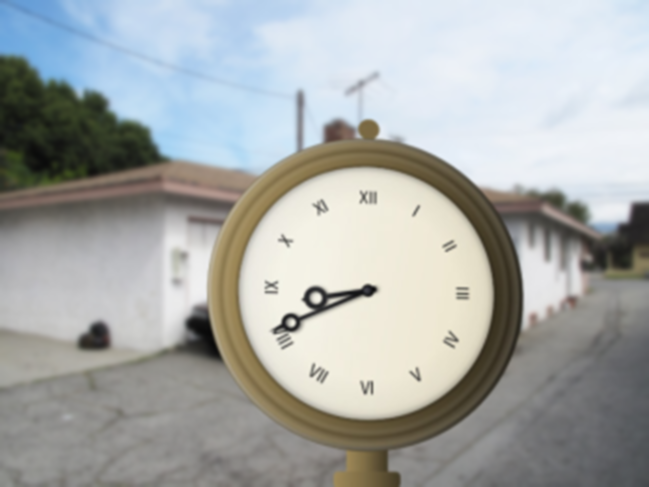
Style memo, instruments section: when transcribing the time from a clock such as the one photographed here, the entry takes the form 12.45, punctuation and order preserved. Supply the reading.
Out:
8.41
